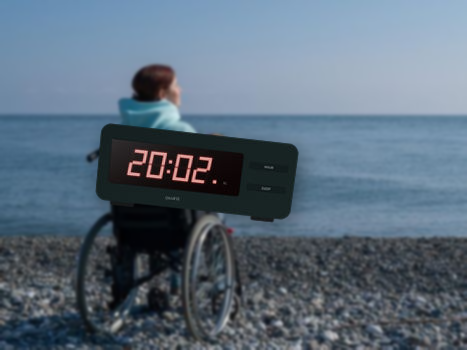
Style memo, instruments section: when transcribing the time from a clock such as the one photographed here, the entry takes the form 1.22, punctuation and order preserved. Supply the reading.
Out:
20.02
